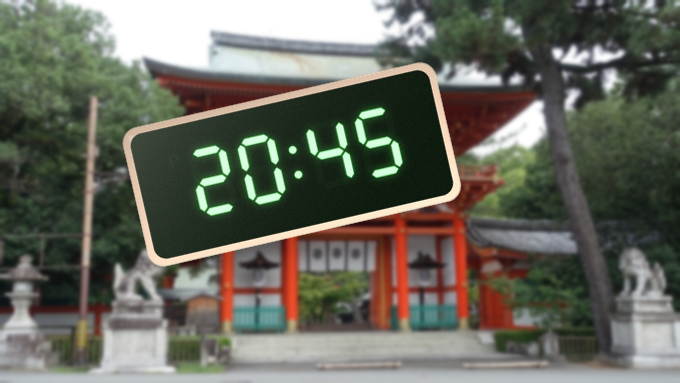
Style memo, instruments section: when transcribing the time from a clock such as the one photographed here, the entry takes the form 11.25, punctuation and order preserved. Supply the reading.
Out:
20.45
